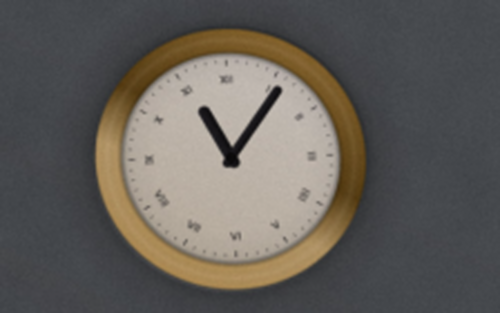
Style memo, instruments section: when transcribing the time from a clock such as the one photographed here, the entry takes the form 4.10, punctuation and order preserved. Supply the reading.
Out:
11.06
